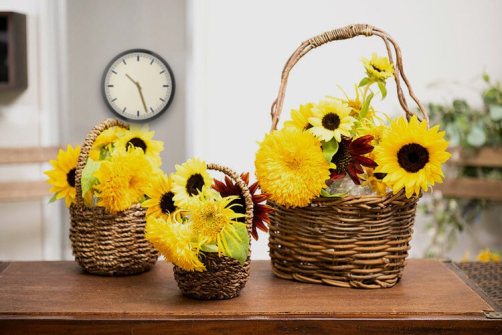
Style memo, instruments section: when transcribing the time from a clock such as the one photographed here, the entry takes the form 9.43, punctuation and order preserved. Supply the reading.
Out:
10.27
